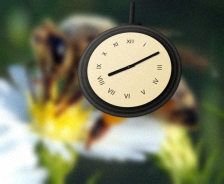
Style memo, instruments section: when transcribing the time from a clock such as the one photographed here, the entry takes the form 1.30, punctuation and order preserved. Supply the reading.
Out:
8.10
